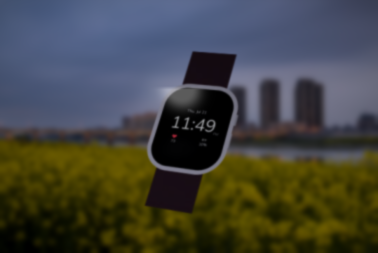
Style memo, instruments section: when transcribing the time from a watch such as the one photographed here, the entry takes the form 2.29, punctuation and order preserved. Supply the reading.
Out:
11.49
